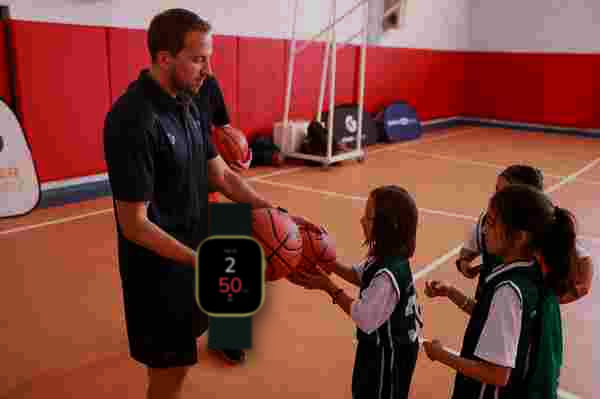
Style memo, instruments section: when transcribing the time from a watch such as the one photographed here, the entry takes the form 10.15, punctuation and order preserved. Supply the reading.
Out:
2.50
